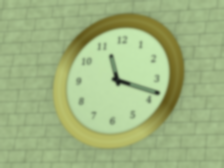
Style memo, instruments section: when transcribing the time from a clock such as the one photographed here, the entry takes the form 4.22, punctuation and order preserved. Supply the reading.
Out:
11.18
